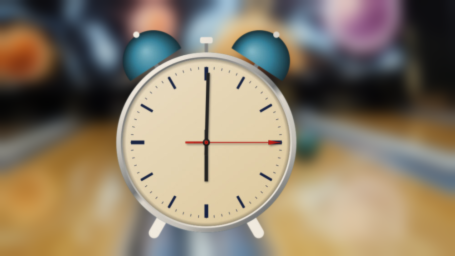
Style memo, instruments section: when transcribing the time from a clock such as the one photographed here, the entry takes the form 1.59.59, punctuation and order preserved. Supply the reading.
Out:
6.00.15
